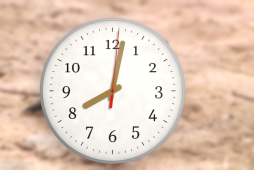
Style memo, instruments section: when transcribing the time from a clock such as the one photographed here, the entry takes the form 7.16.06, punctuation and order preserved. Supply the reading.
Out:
8.02.01
